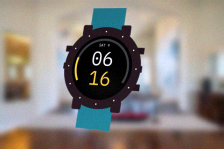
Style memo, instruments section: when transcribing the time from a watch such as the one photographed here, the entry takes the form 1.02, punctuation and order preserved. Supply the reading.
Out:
6.16
